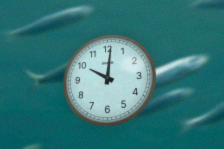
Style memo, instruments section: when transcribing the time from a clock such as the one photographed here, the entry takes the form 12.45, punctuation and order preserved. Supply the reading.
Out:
10.01
